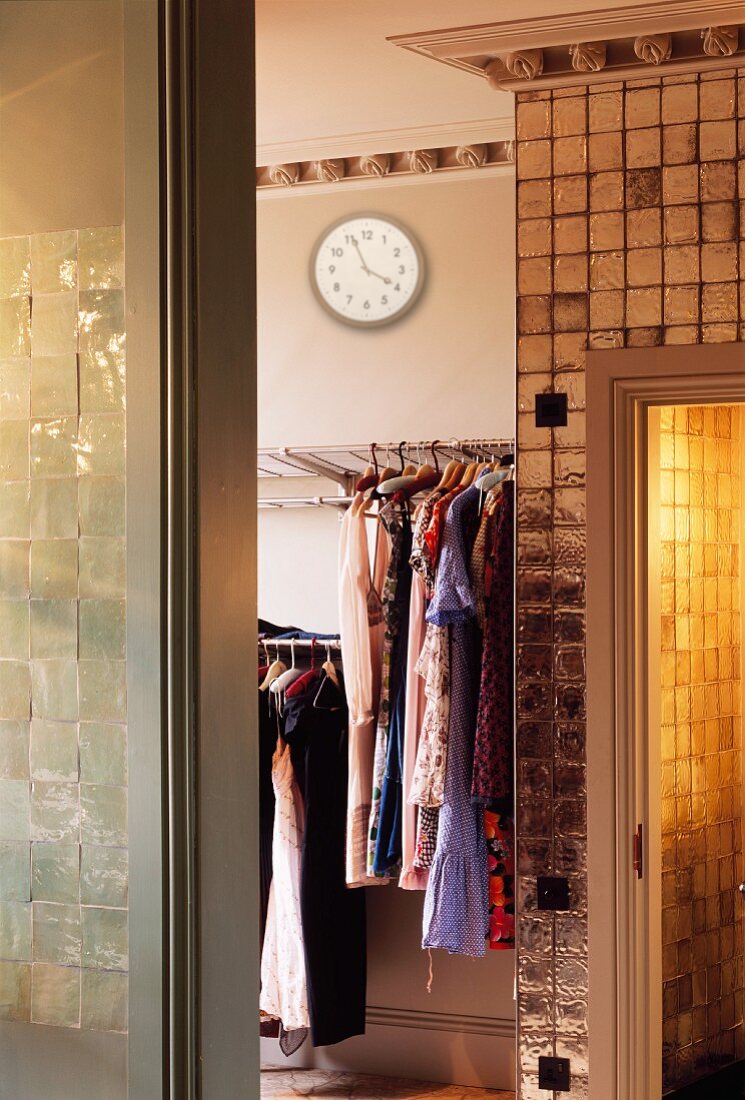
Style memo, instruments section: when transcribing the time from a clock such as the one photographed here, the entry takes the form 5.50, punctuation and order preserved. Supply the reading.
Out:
3.56
